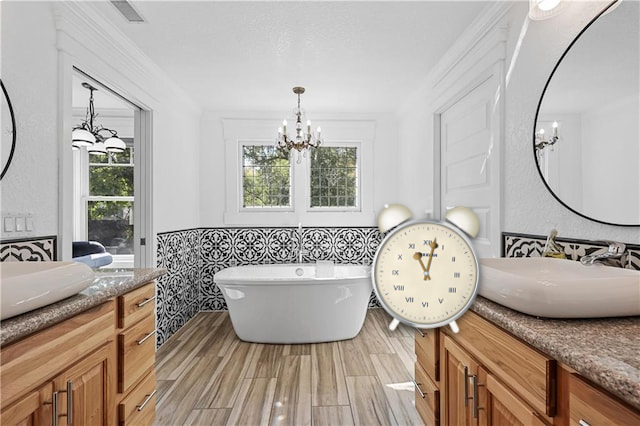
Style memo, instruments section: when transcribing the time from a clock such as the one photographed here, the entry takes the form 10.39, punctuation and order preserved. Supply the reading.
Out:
11.02
